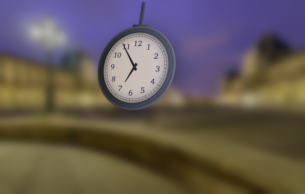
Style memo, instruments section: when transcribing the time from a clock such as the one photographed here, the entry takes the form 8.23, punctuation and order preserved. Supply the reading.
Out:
6.54
